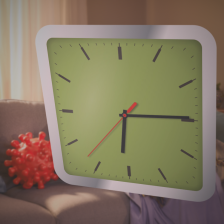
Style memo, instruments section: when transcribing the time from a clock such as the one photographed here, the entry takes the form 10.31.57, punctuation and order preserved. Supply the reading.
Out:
6.14.37
